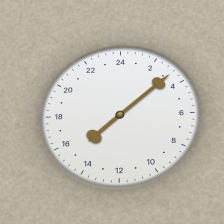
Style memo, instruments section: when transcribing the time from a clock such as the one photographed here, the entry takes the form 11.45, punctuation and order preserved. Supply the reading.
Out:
15.08
